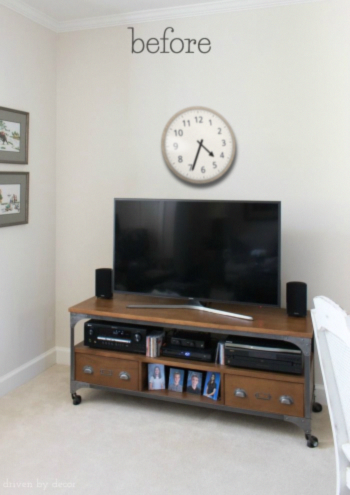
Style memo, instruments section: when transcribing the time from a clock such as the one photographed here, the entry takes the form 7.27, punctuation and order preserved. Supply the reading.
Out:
4.34
